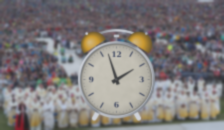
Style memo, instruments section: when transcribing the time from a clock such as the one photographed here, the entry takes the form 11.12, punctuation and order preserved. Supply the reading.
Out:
1.57
